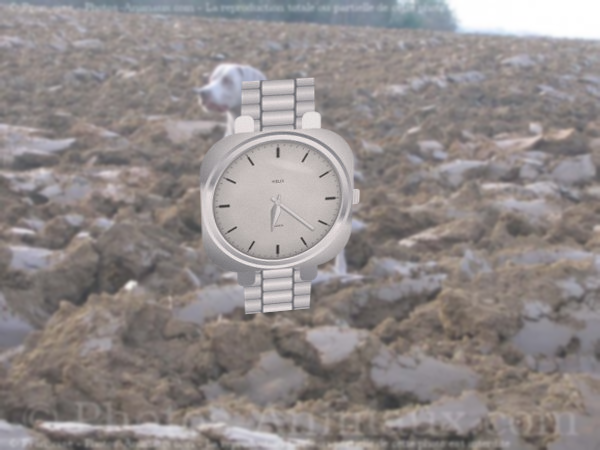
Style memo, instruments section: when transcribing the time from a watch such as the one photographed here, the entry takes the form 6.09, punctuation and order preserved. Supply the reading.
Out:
6.22
